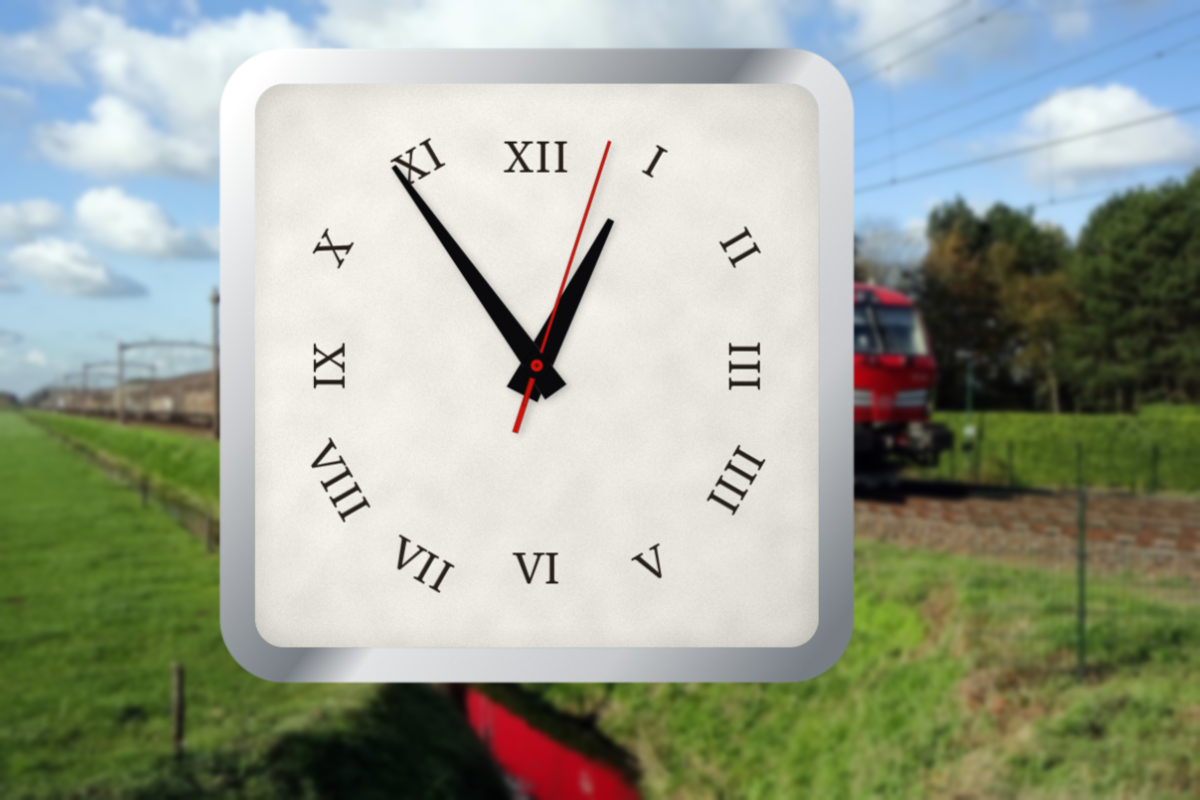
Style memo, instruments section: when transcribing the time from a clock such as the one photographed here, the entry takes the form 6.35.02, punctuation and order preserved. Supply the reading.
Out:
12.54.03
